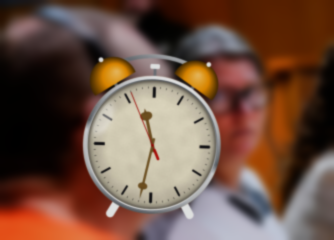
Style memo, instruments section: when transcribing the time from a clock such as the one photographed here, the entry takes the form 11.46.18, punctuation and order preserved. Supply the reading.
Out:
11.31.56
